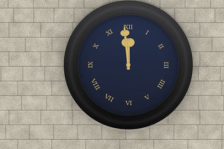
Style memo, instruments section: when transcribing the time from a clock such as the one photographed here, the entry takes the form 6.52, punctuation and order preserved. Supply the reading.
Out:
11.59
